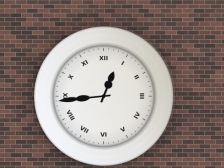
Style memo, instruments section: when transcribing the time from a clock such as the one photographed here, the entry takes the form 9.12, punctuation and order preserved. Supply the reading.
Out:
12.44
